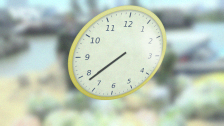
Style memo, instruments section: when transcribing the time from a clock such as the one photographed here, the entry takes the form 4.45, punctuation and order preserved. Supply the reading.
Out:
7.38
